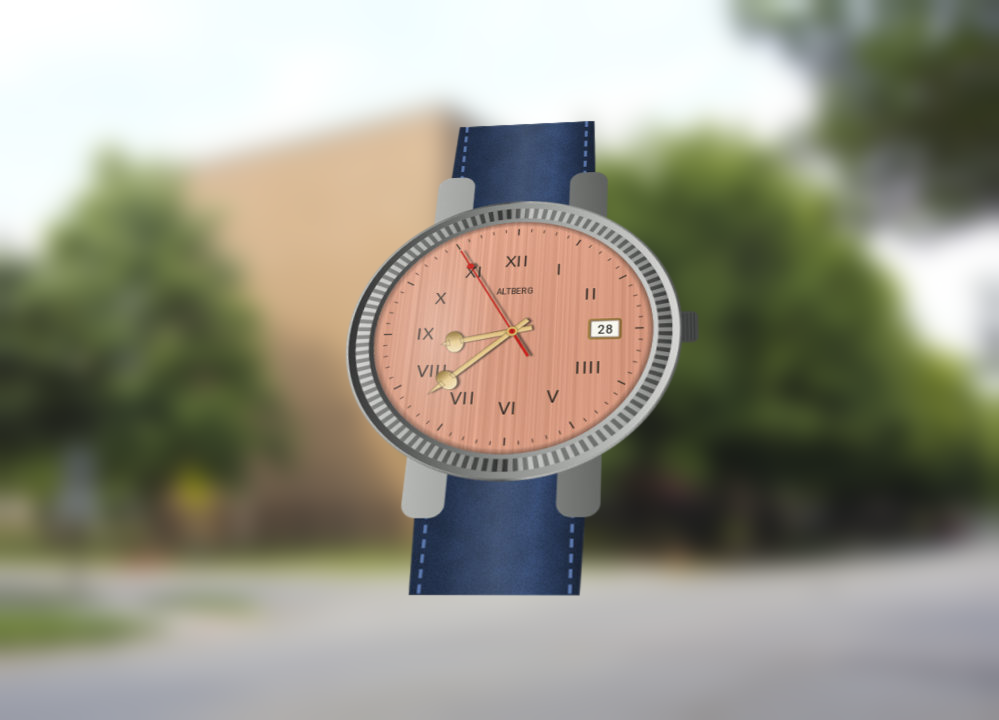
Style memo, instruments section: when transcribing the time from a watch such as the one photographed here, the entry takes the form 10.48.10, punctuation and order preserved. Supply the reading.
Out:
8.37.55
